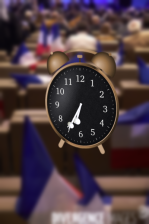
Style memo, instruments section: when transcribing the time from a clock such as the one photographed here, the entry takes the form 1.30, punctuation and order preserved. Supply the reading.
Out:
6.35
